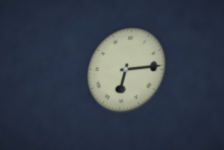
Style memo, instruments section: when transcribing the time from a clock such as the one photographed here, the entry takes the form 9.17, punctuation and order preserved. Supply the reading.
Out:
6.14
